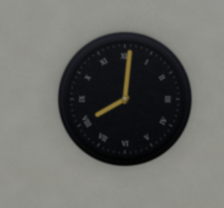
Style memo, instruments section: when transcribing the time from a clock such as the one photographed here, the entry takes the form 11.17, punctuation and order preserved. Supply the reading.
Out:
8.01
